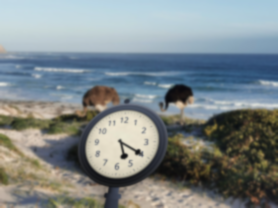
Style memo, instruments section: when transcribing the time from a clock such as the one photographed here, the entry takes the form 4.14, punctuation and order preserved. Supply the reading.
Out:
5.20
